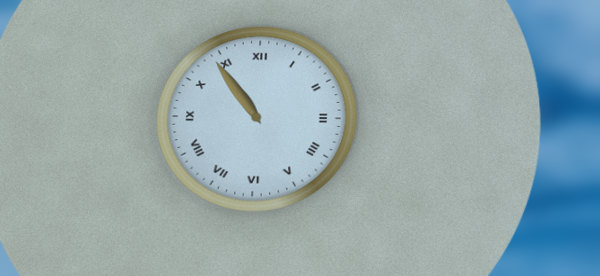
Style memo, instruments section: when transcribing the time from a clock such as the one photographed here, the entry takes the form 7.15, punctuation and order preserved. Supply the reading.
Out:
10.54
